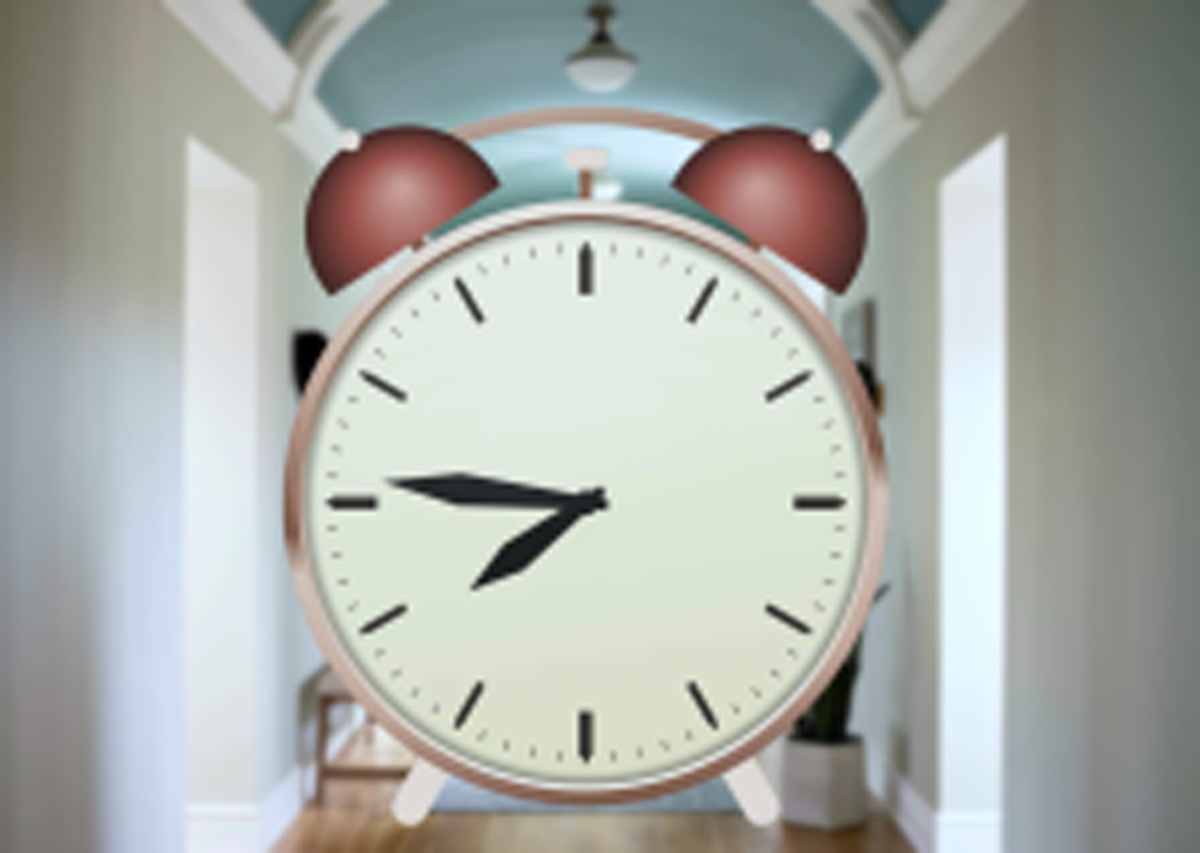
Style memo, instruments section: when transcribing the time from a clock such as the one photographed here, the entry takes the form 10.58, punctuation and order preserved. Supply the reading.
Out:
7.46
